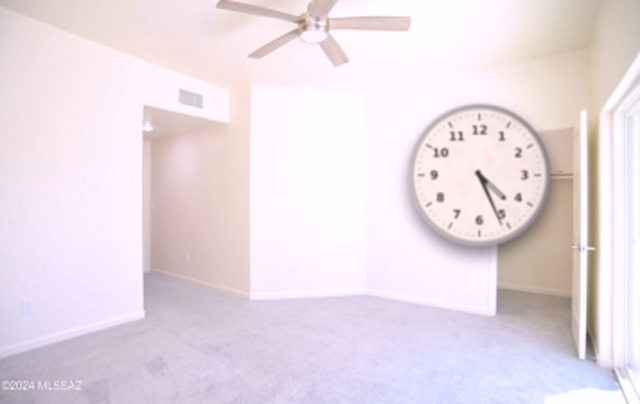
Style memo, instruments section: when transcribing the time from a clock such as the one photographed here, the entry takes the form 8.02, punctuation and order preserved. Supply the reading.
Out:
4.26
